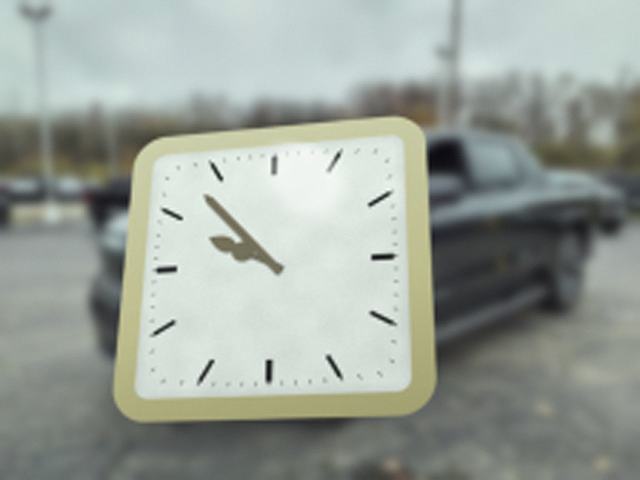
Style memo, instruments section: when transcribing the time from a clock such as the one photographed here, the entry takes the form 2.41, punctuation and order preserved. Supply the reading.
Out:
9.53
